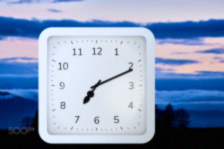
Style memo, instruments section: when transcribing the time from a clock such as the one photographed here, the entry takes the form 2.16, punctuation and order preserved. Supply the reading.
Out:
7.11
